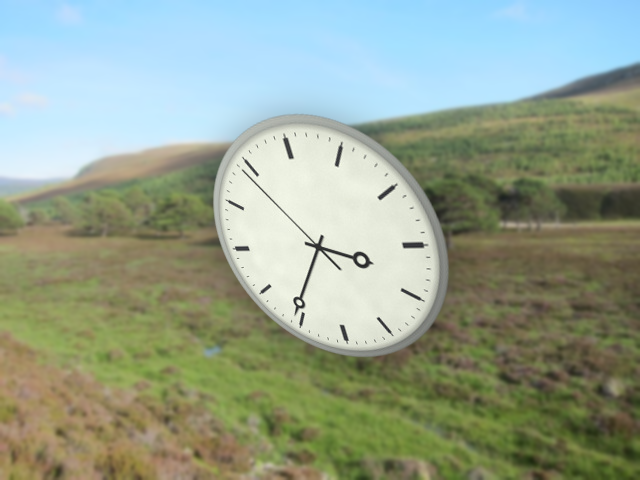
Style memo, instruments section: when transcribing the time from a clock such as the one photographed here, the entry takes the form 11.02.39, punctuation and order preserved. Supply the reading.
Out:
3.35.54
